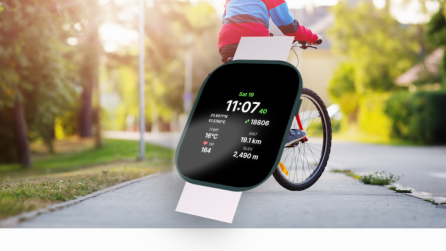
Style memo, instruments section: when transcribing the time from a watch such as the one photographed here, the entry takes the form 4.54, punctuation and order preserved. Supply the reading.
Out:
11.07
